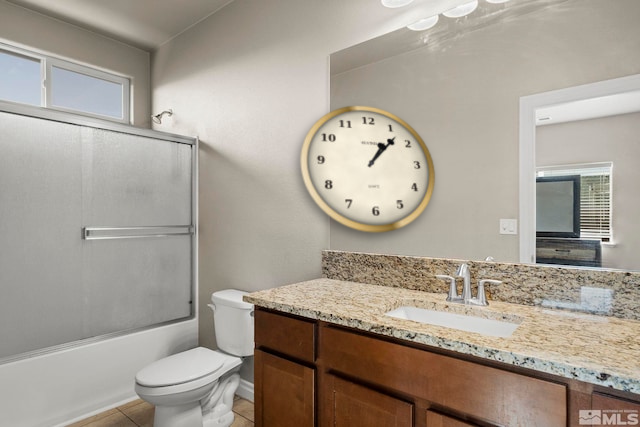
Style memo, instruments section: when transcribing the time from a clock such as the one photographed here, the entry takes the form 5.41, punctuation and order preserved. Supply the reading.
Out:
1.07
